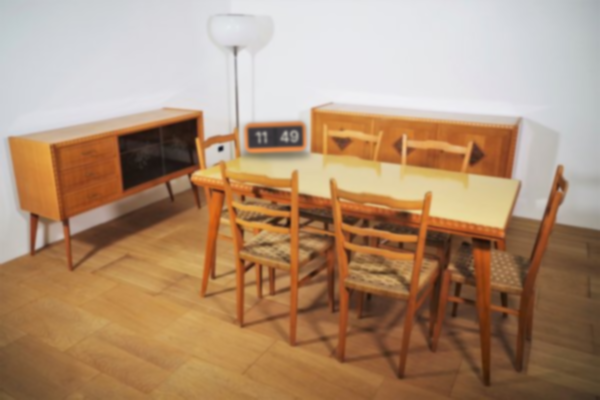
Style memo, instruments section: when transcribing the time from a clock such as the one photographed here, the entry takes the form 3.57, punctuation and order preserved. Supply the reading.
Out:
11.49
